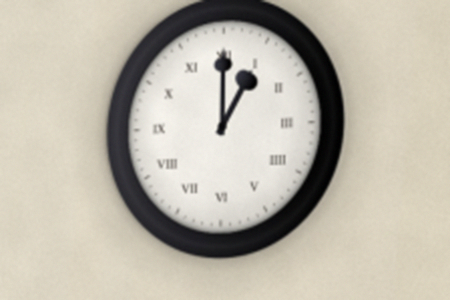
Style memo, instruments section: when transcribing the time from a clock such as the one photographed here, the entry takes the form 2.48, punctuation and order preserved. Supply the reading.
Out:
1.00
